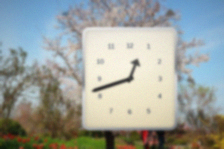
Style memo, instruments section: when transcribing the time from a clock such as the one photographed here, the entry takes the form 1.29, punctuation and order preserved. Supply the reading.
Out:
12.42
